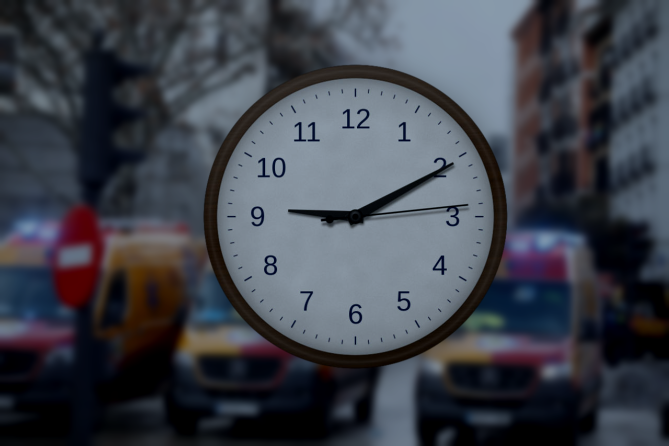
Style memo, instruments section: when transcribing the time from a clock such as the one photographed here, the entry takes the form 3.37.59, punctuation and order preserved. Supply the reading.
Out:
9.10.14
